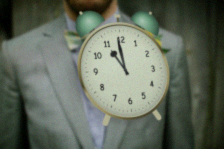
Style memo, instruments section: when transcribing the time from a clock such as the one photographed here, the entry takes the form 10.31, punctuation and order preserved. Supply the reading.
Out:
10.59
